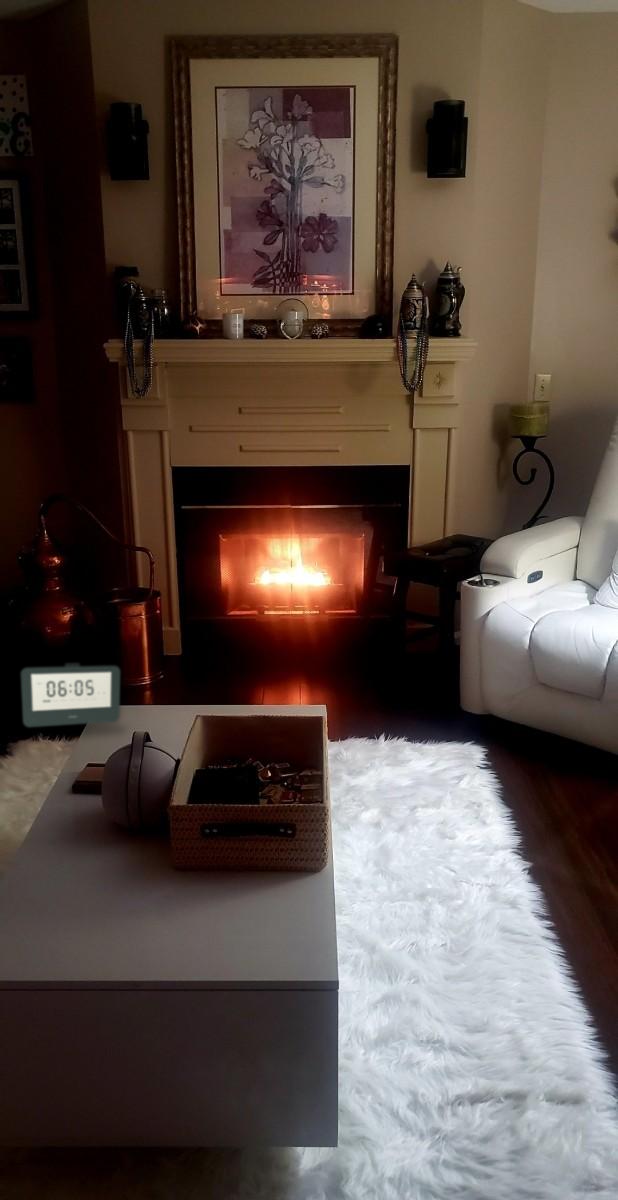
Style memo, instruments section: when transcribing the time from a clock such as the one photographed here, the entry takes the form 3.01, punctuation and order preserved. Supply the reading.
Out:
6.05
